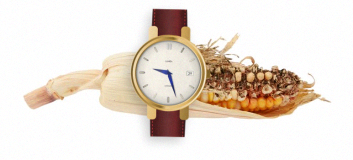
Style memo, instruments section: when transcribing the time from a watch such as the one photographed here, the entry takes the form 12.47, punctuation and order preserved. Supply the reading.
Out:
9.27
